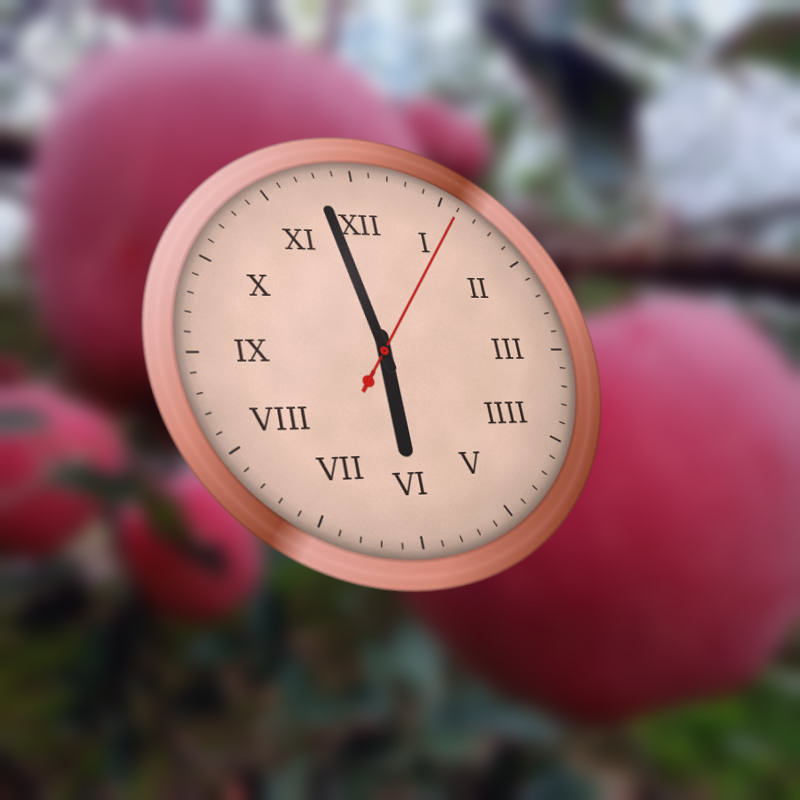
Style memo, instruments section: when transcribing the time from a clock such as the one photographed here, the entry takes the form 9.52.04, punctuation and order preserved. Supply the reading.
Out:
5.58.06
